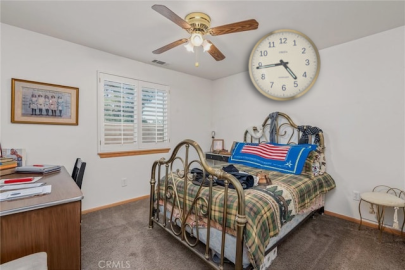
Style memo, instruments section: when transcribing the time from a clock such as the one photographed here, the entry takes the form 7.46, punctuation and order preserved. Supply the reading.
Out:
4.44
